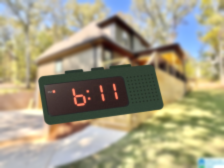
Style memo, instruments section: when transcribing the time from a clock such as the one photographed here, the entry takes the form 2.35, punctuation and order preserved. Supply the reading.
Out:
6.11
